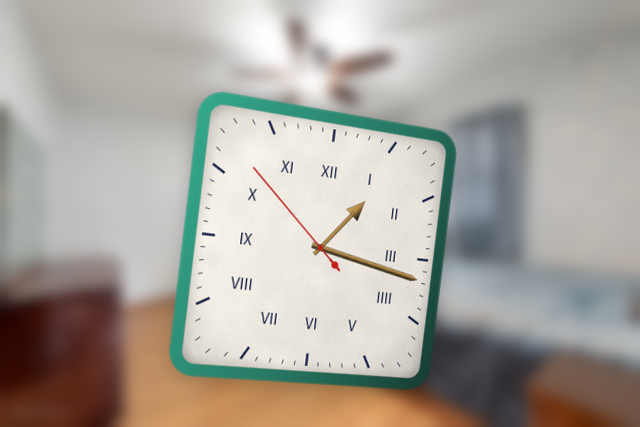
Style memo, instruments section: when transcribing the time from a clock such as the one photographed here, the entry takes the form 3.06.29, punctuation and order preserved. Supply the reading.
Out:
1.16.52
